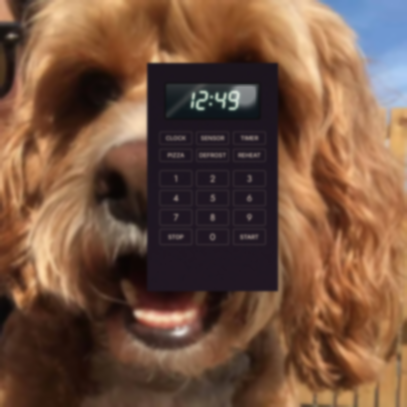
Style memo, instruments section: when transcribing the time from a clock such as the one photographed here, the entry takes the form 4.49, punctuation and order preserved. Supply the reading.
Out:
12.49
